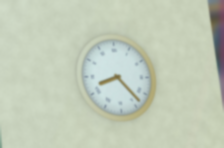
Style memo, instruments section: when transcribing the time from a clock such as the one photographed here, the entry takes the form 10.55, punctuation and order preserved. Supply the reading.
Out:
8.23
